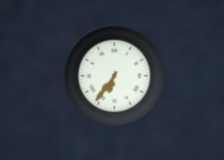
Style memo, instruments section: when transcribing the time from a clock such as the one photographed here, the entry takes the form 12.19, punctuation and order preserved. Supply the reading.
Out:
6.36
